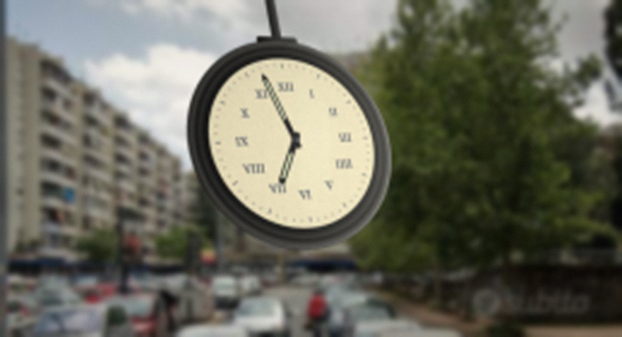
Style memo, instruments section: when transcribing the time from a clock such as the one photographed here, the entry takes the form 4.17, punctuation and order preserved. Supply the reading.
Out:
6.57
